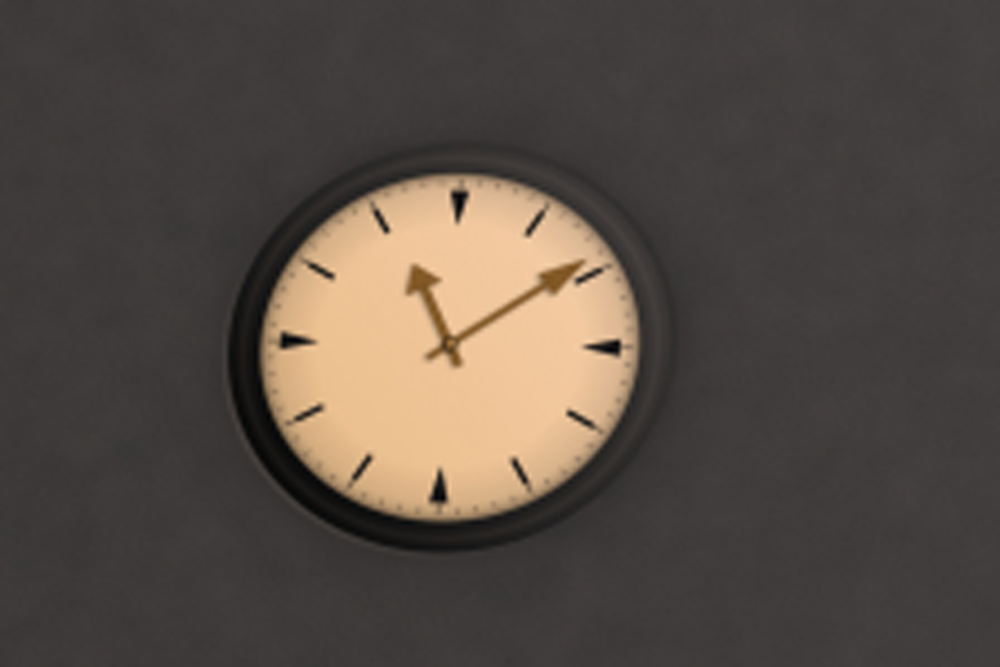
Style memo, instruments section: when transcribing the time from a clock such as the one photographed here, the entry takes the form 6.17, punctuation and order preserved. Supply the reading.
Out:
11.09
